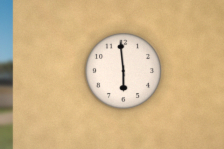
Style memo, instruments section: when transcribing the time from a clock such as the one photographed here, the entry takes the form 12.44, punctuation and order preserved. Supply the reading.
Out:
5.59
